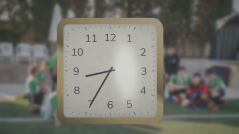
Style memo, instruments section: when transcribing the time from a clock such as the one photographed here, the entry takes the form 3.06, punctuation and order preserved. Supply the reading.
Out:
8.35
